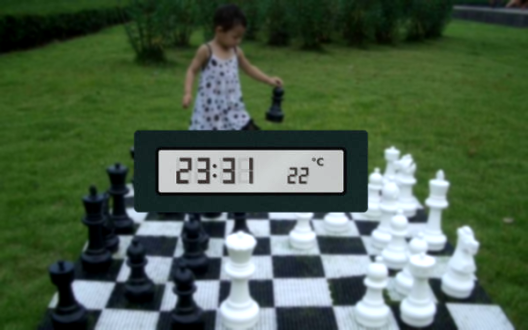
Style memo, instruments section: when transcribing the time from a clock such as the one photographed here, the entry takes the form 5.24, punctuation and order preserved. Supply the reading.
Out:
23.31
